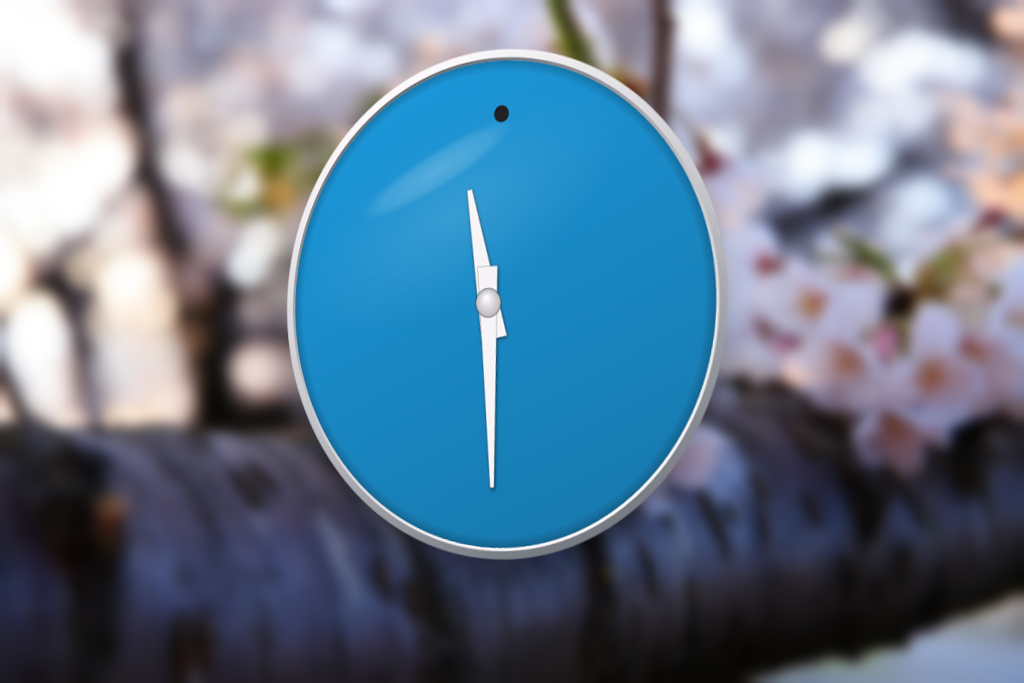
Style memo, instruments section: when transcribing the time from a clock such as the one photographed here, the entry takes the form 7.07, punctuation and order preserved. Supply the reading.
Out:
11.29
